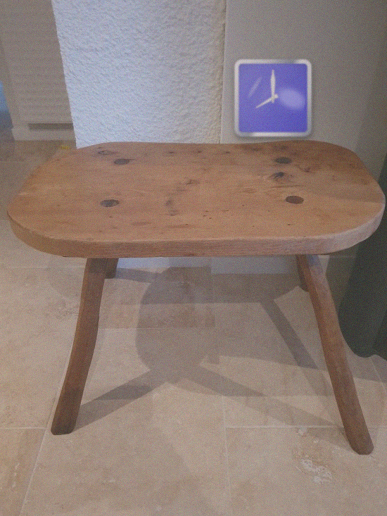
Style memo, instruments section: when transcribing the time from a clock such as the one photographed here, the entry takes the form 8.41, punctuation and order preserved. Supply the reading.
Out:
8.00
